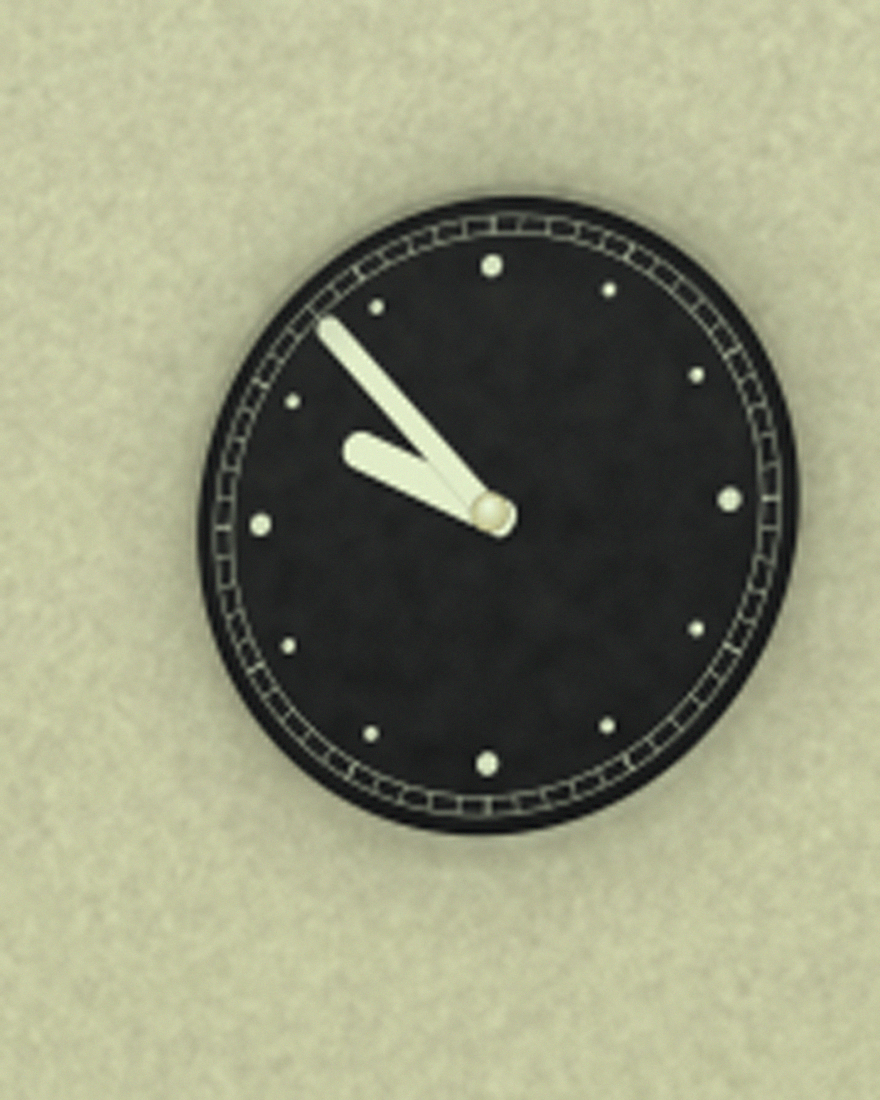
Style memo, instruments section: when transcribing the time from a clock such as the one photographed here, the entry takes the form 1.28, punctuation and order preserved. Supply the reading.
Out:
9.53
